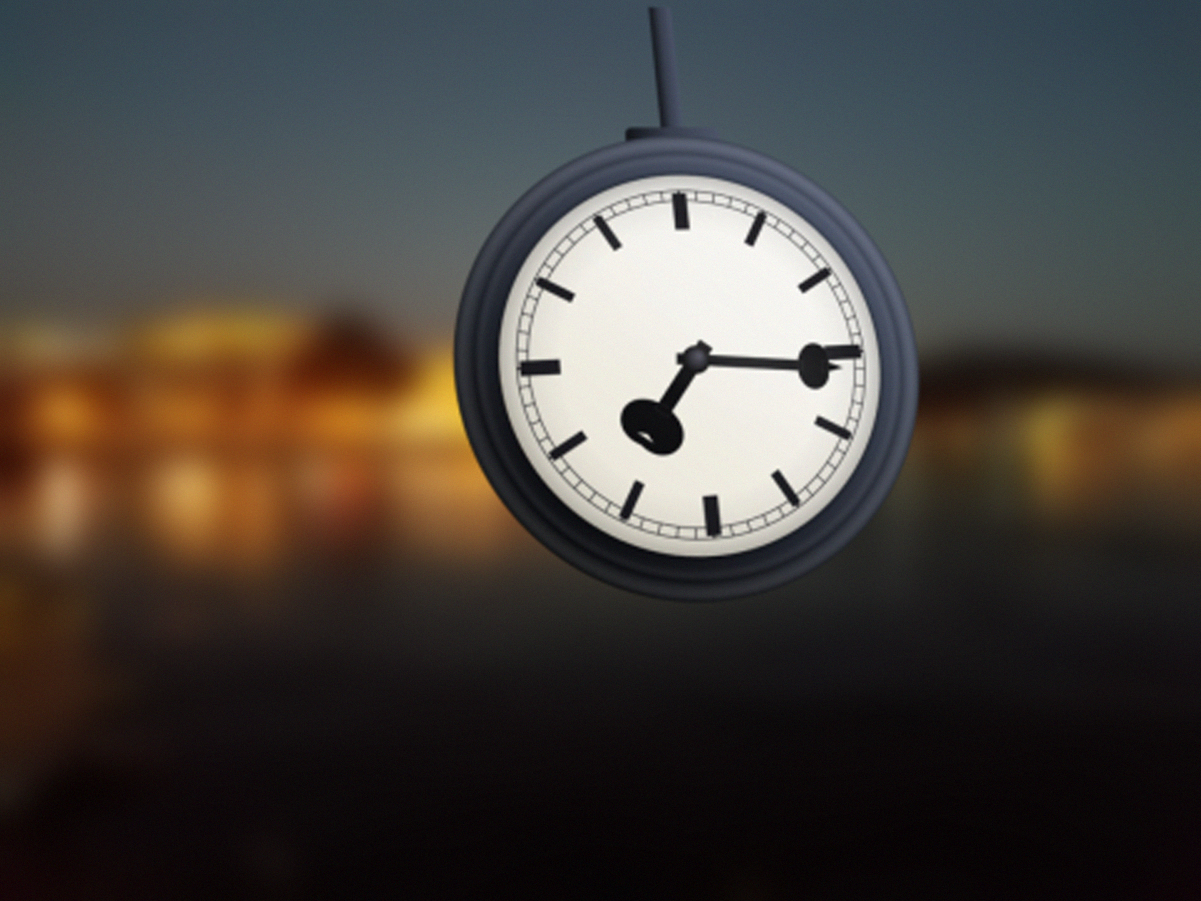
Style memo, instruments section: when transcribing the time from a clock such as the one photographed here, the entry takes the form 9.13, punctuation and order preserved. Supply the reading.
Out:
7.16
